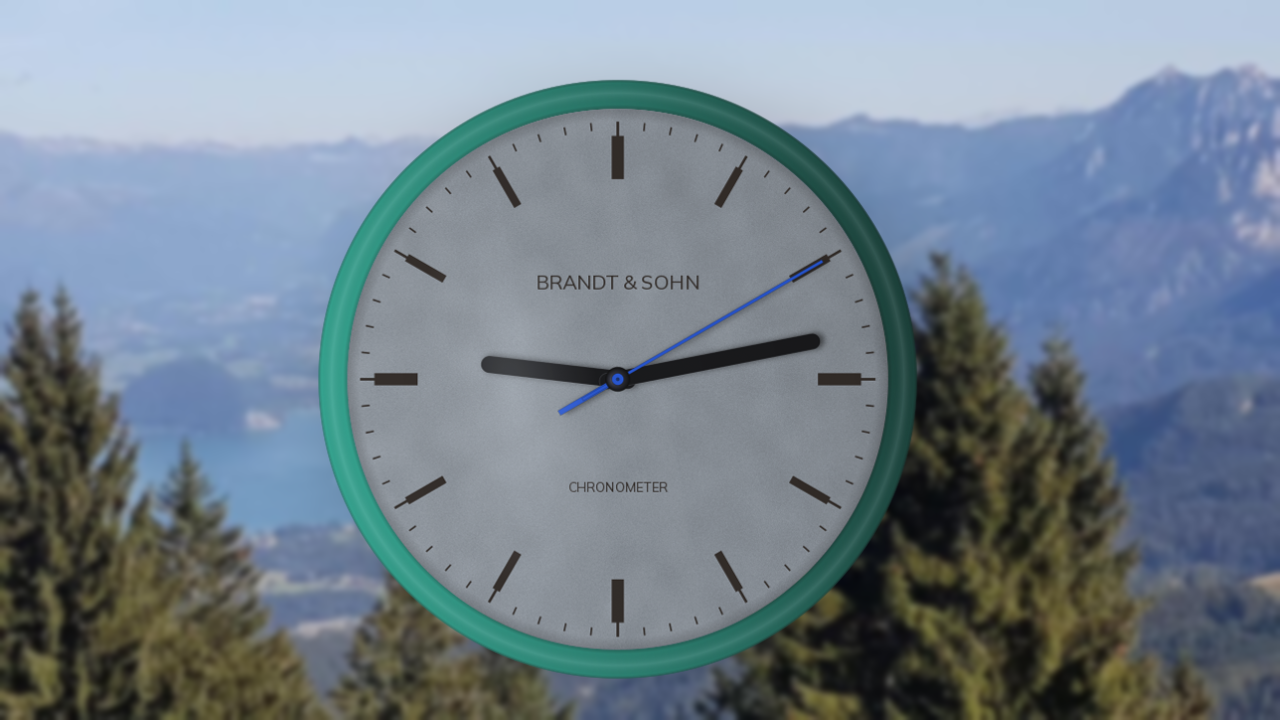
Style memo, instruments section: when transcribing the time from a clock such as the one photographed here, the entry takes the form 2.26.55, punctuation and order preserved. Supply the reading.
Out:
9.13.10
